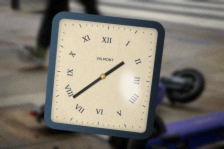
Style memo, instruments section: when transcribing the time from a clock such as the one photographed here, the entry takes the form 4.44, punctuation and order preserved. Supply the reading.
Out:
1.38
